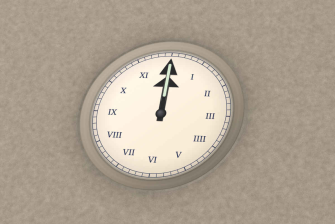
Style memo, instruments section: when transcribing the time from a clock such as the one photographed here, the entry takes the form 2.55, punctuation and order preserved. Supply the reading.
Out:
12.00
